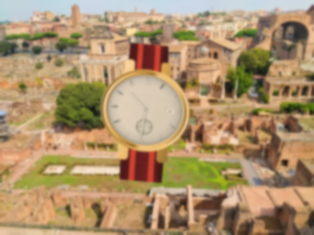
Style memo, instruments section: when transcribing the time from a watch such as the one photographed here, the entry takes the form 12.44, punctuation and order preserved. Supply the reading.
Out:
10.31
